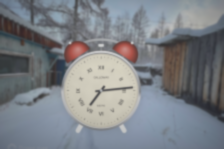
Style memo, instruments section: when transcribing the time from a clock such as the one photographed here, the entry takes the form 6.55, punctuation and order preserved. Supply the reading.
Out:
7.14
